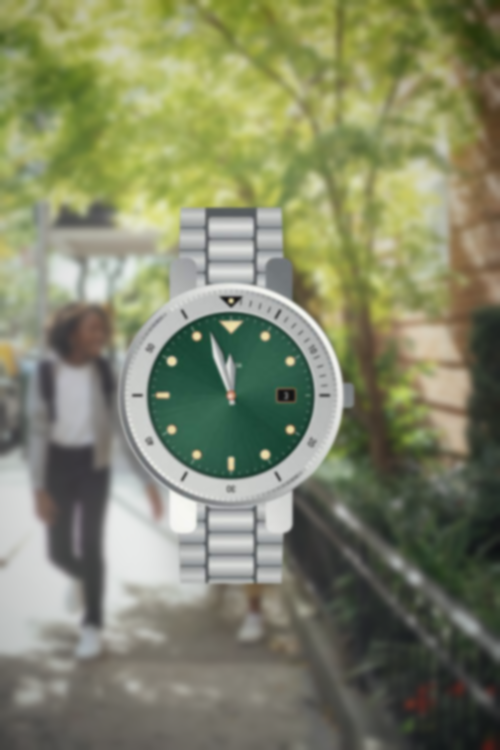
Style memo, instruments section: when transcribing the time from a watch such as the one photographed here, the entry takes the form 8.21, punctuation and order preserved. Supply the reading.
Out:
11.57
